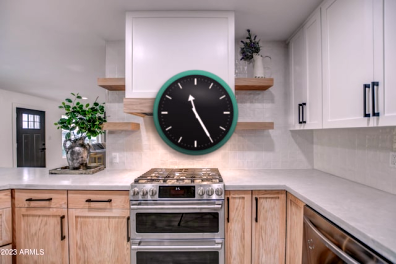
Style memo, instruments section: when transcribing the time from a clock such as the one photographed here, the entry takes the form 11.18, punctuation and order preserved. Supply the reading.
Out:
11.25
